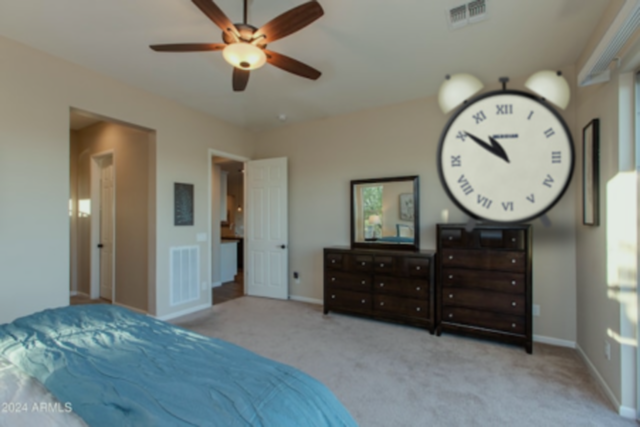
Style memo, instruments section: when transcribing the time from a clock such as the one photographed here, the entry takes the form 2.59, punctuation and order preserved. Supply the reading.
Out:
10.51
